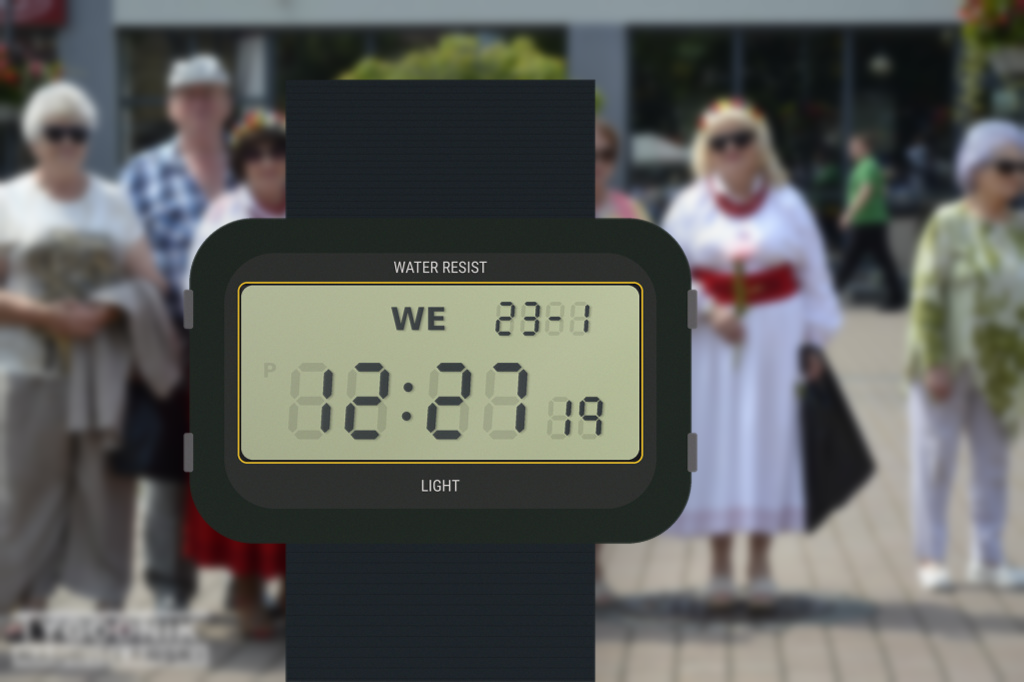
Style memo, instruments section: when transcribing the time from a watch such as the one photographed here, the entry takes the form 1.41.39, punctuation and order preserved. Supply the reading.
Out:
12.27.19
